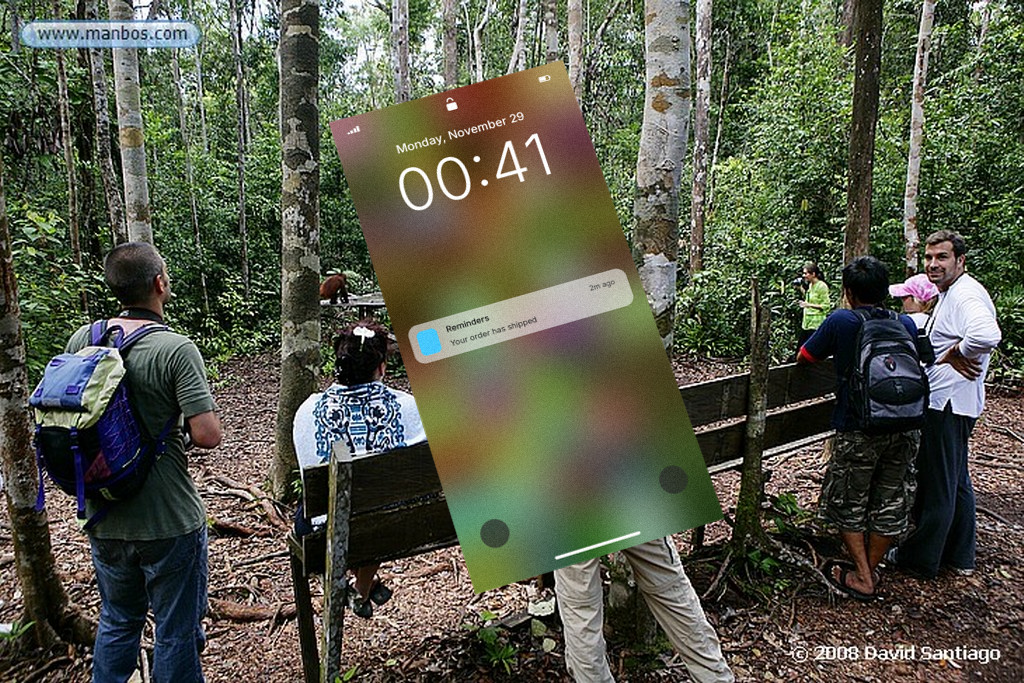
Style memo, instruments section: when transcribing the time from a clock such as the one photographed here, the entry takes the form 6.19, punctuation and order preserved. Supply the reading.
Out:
0.41
